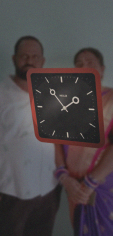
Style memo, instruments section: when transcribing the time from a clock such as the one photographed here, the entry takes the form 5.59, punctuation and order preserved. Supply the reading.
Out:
1.54
